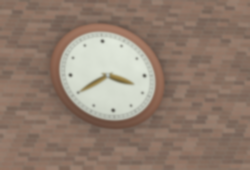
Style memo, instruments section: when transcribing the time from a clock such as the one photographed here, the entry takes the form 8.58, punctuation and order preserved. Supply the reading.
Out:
3.40
